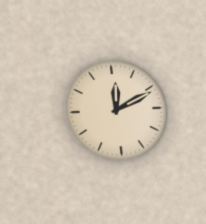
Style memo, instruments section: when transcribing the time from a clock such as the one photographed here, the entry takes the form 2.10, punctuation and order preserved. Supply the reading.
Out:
12.11
